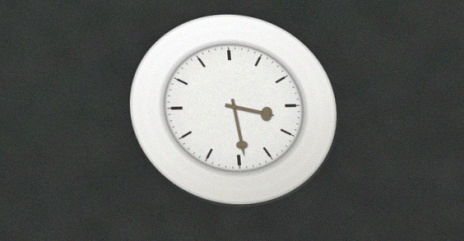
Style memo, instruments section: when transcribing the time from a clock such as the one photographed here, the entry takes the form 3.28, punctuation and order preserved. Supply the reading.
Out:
3.29
